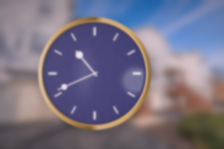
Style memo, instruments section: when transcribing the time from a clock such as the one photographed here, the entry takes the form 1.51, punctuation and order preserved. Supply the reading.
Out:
10.41
